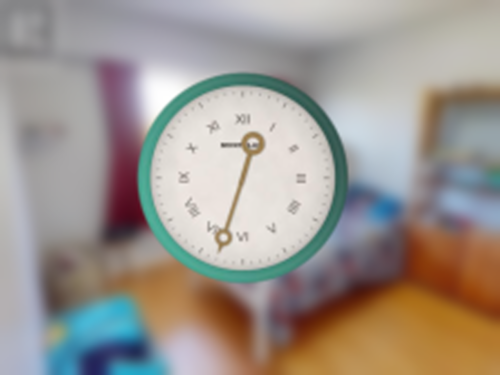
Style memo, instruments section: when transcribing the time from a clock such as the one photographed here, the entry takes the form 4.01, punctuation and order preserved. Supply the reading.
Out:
12.33
